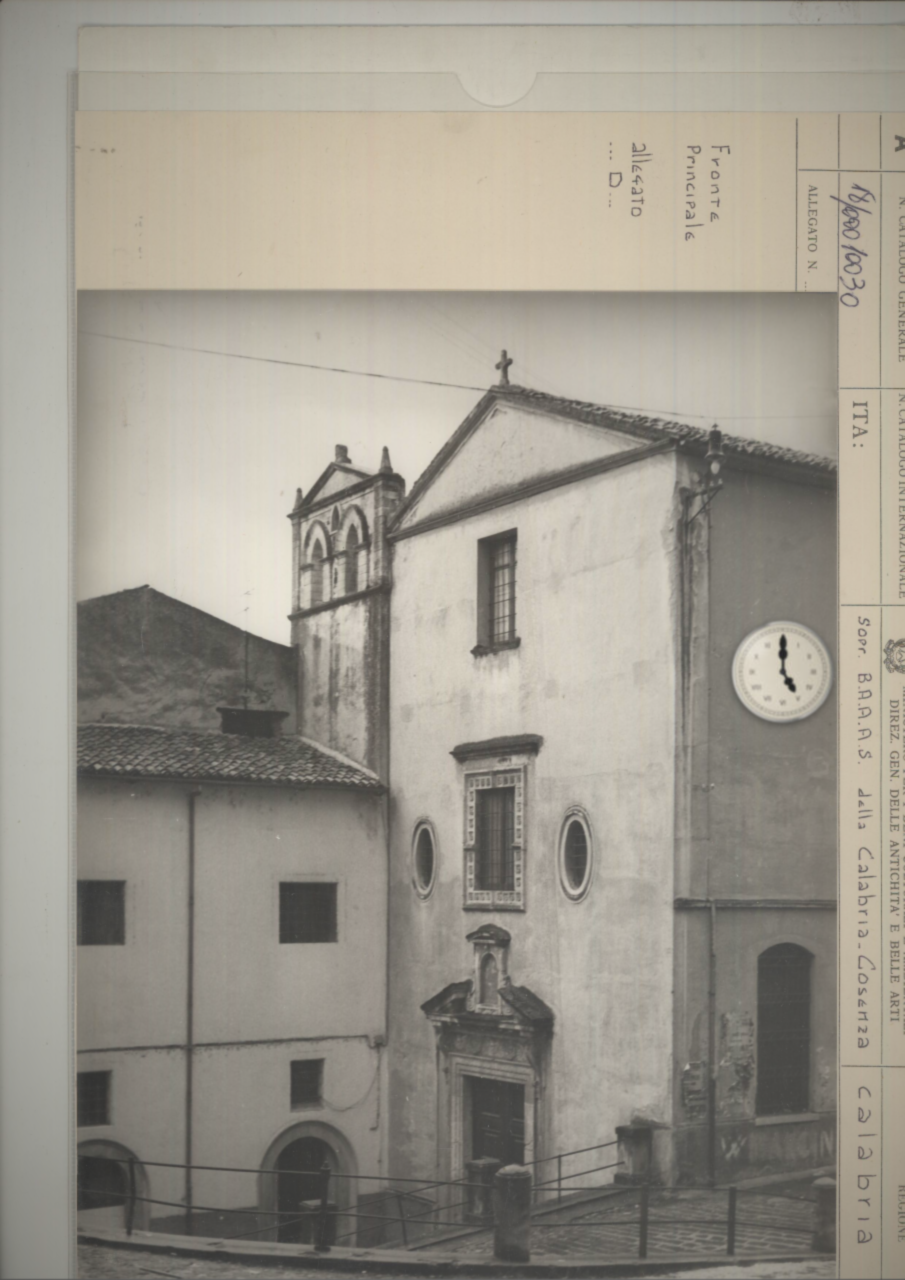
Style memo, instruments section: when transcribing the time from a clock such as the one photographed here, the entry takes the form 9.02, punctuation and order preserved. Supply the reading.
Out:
5.00
